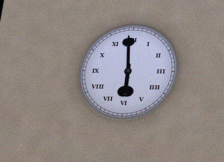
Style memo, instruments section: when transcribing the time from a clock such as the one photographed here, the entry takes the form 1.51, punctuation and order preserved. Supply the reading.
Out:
5.59
